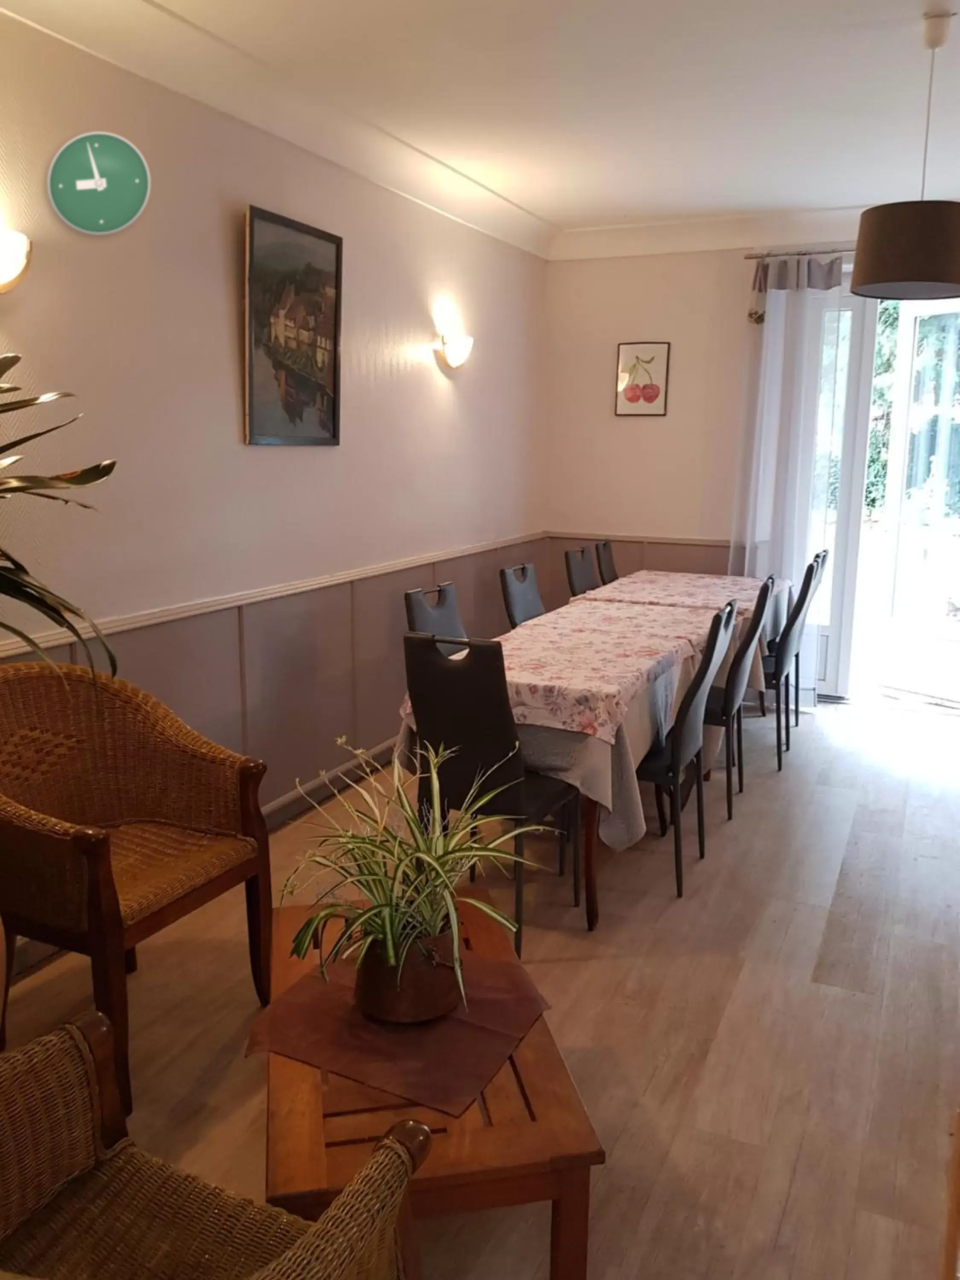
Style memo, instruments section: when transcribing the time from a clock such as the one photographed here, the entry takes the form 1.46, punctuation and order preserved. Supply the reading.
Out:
8.58
